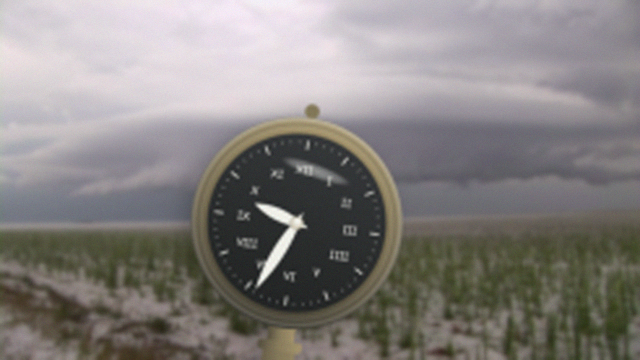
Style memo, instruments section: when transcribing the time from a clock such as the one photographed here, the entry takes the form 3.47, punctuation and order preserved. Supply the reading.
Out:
9.34
